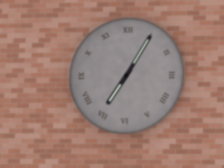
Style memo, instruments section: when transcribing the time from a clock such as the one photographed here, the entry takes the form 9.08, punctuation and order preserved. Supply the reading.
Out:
7.05
